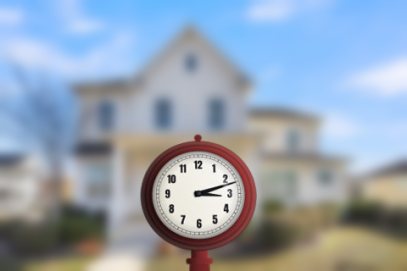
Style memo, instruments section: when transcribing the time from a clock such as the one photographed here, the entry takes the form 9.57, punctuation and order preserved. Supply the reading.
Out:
3.12
